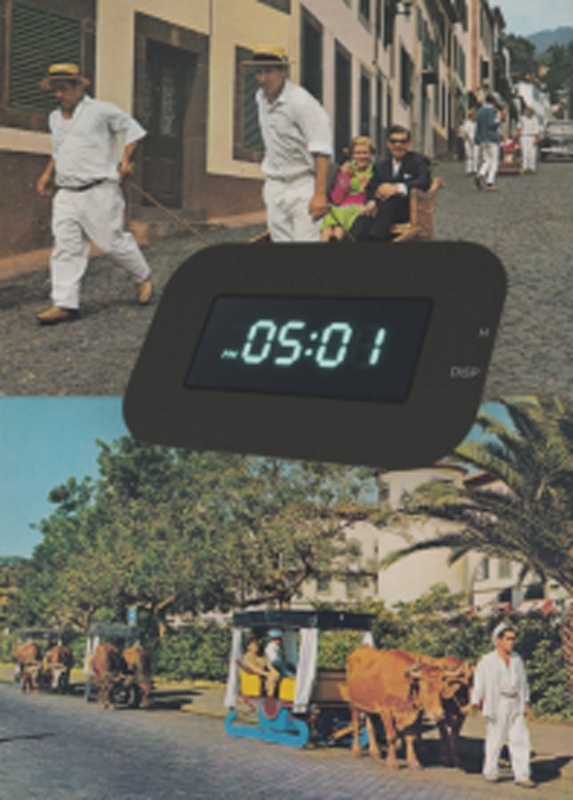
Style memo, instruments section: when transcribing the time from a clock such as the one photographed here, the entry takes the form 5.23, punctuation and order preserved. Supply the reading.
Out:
5.01
